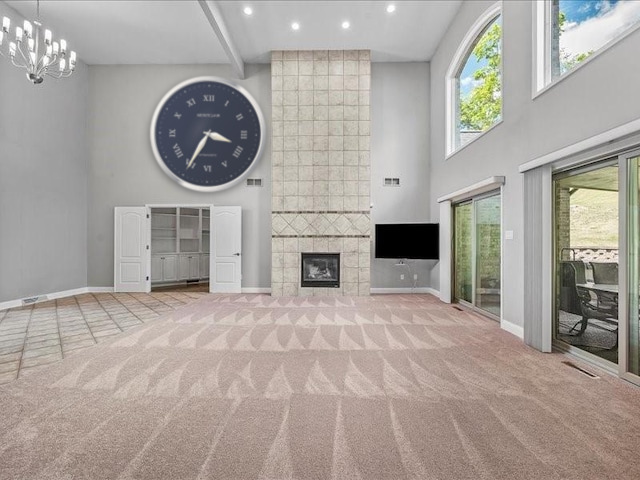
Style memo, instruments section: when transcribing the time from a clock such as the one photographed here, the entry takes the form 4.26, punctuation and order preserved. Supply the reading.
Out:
3.35
